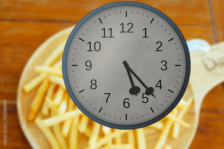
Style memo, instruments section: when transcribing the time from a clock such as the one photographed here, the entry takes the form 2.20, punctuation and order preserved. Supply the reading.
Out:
5.23
